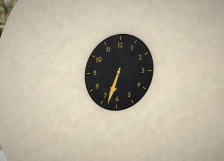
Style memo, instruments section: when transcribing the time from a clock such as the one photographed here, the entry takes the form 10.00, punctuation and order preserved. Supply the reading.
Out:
6.33
